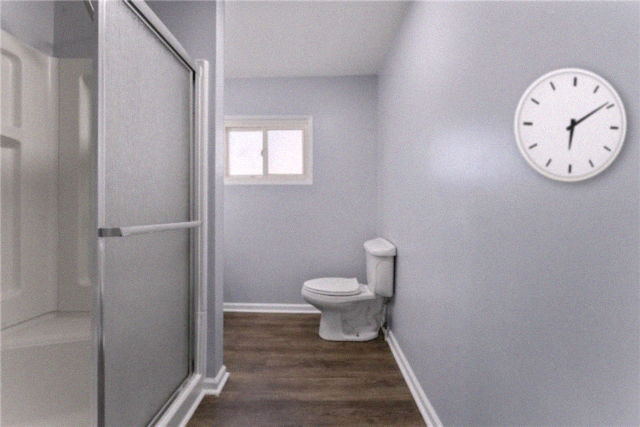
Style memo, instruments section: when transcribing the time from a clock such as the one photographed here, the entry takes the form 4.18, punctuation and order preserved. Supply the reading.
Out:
6.09
